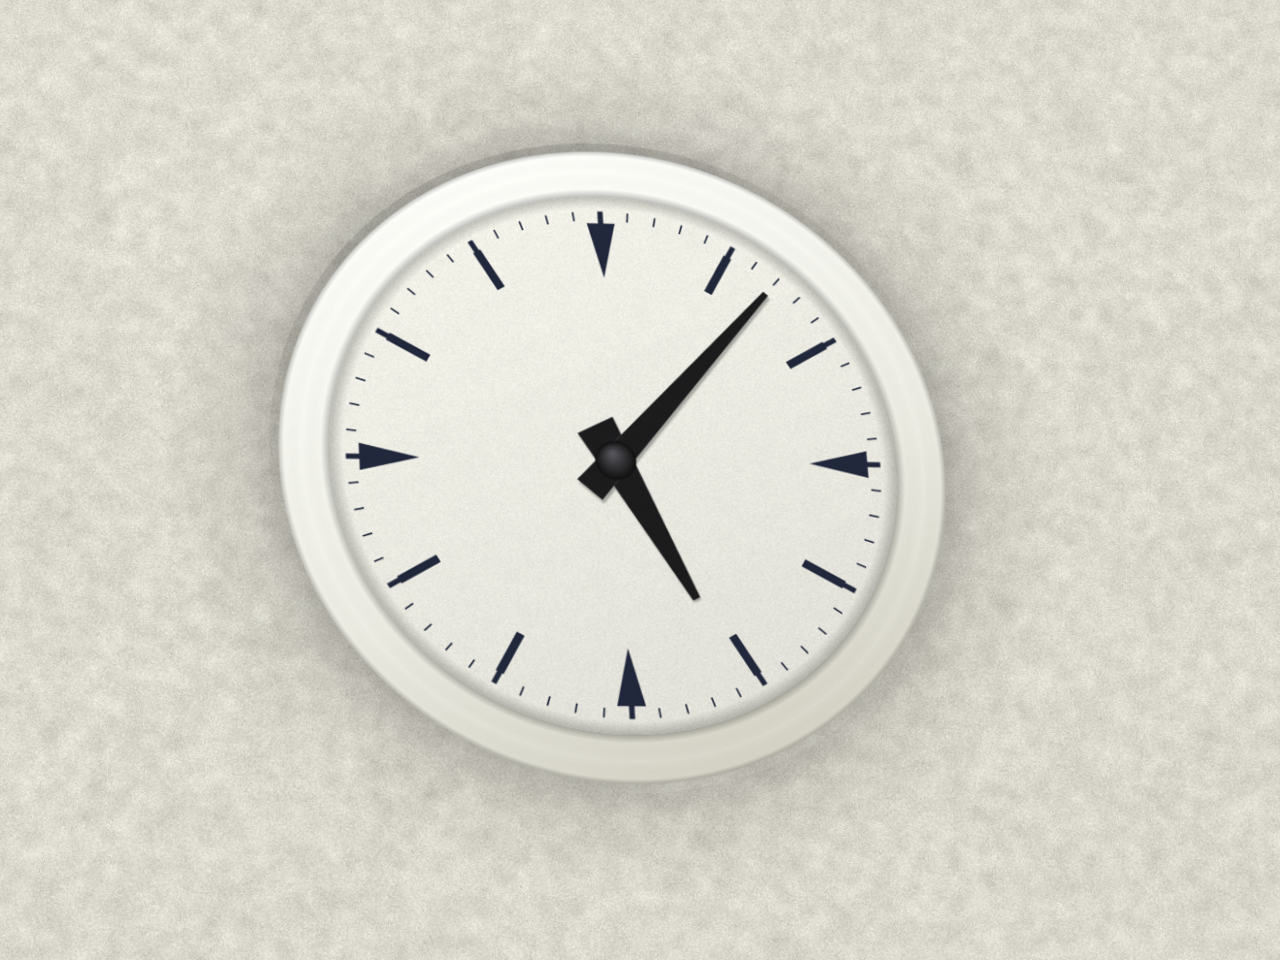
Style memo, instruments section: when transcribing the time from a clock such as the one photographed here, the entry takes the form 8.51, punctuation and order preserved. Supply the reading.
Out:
5.07
